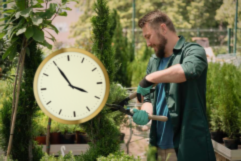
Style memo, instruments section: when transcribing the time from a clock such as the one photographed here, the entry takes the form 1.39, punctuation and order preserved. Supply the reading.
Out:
3.55
